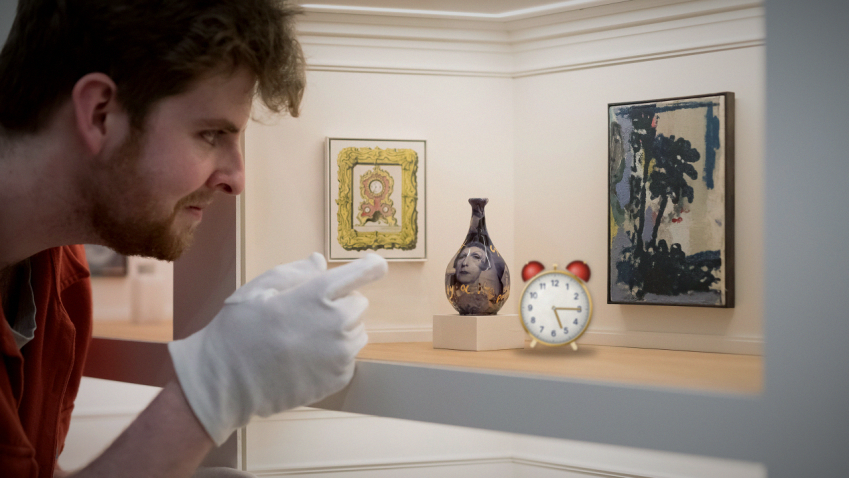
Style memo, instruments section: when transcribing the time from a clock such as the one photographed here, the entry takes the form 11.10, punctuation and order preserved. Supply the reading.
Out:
5.15
